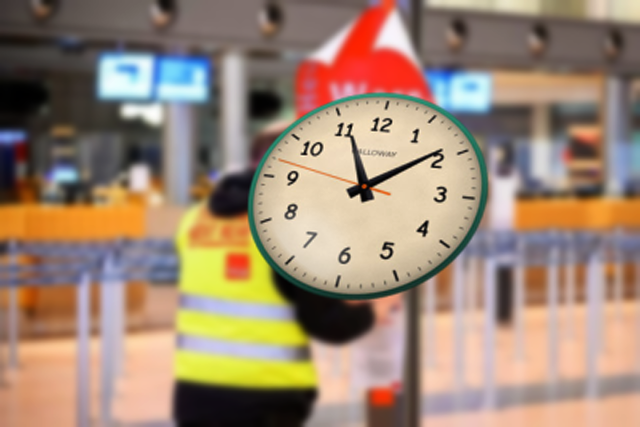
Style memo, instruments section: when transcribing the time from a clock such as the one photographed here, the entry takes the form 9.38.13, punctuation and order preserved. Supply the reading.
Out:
11.08.47
